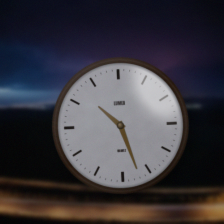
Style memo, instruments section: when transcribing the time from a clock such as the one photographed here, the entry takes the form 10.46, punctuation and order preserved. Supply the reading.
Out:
10.27
